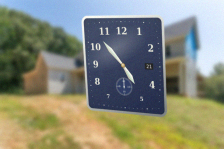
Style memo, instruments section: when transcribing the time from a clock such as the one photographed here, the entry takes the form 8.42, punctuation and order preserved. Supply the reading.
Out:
4.53
